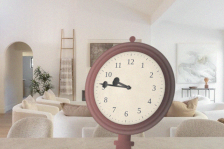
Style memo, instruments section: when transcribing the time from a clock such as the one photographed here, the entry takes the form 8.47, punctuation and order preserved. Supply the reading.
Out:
9.46
